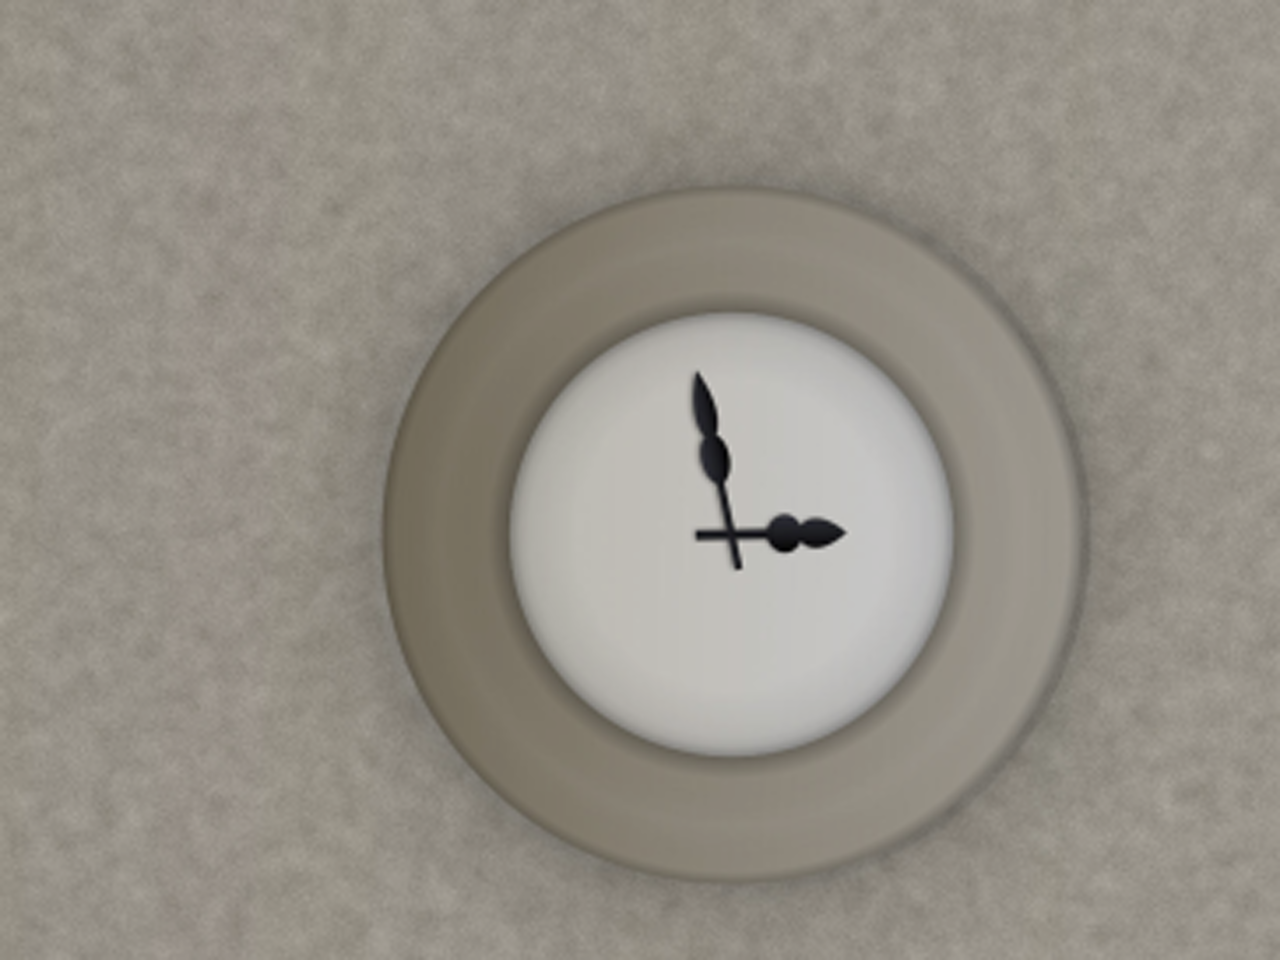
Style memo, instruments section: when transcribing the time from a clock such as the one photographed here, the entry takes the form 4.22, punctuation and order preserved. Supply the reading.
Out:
2.58
